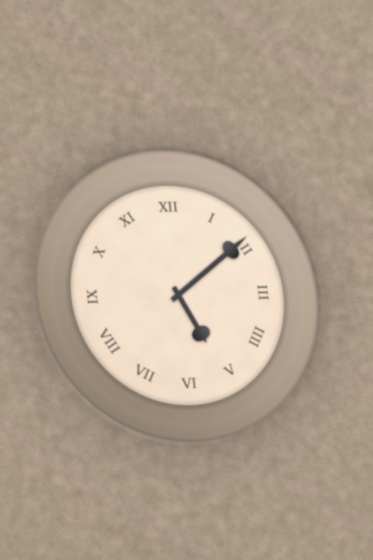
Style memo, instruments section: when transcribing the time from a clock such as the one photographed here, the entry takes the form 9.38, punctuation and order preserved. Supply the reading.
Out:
5.09
